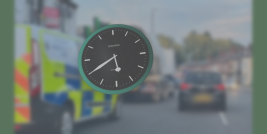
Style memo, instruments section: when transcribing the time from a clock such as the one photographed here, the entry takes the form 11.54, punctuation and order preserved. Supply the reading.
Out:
5.40
